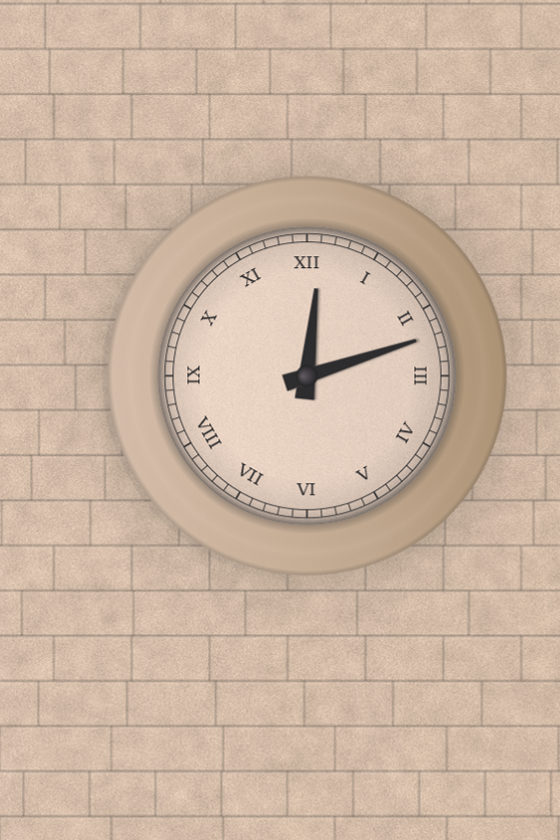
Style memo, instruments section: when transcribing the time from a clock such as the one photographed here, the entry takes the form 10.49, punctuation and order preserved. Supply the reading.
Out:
12.12
